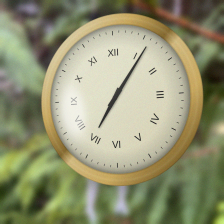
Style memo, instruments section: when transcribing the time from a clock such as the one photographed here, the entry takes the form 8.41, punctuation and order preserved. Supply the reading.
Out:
7.06
